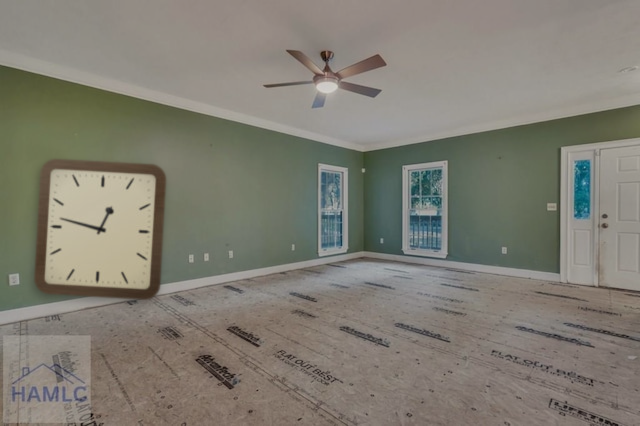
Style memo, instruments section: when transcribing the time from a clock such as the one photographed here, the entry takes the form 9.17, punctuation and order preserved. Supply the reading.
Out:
12.47
